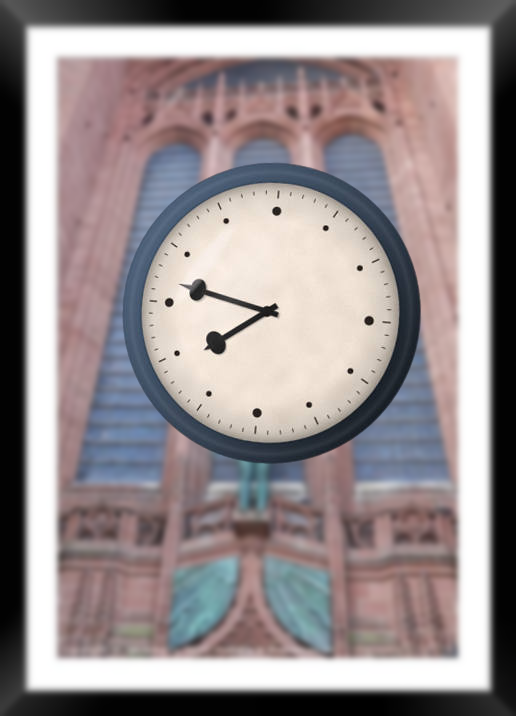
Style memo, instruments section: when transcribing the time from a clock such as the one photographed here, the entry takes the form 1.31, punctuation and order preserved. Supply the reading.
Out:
7.47
